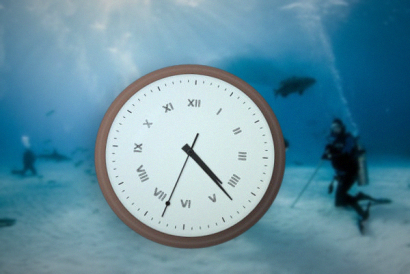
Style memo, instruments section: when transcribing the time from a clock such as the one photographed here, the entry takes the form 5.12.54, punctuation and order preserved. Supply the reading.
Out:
4.22.33
